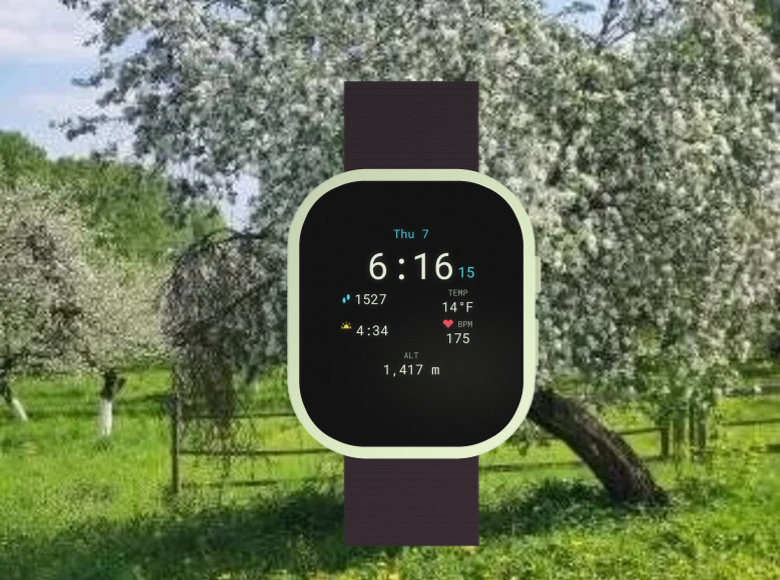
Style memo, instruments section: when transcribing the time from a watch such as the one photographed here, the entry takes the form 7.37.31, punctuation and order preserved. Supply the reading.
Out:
6.16.15
